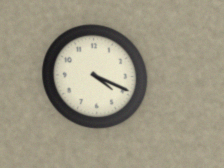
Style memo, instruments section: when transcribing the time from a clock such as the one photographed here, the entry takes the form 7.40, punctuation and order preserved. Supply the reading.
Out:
4.19
